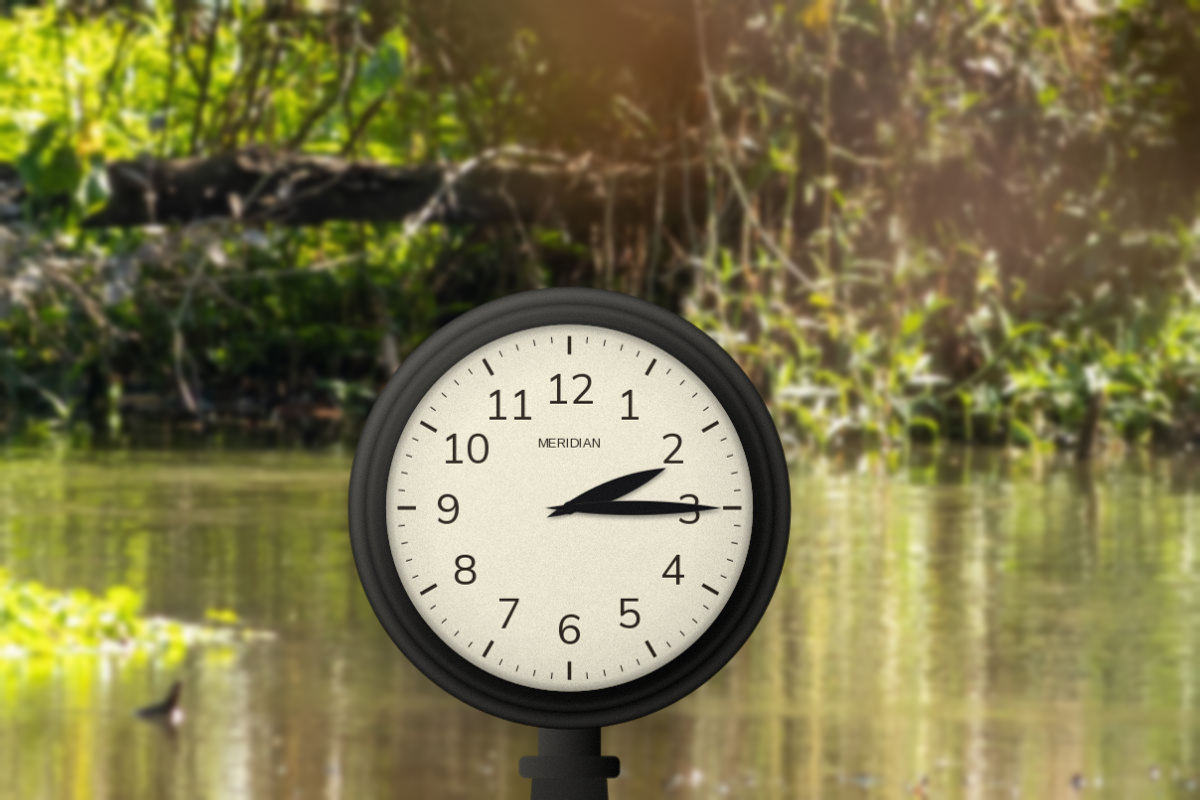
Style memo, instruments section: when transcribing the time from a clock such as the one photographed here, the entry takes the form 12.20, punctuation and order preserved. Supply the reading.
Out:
2.15
